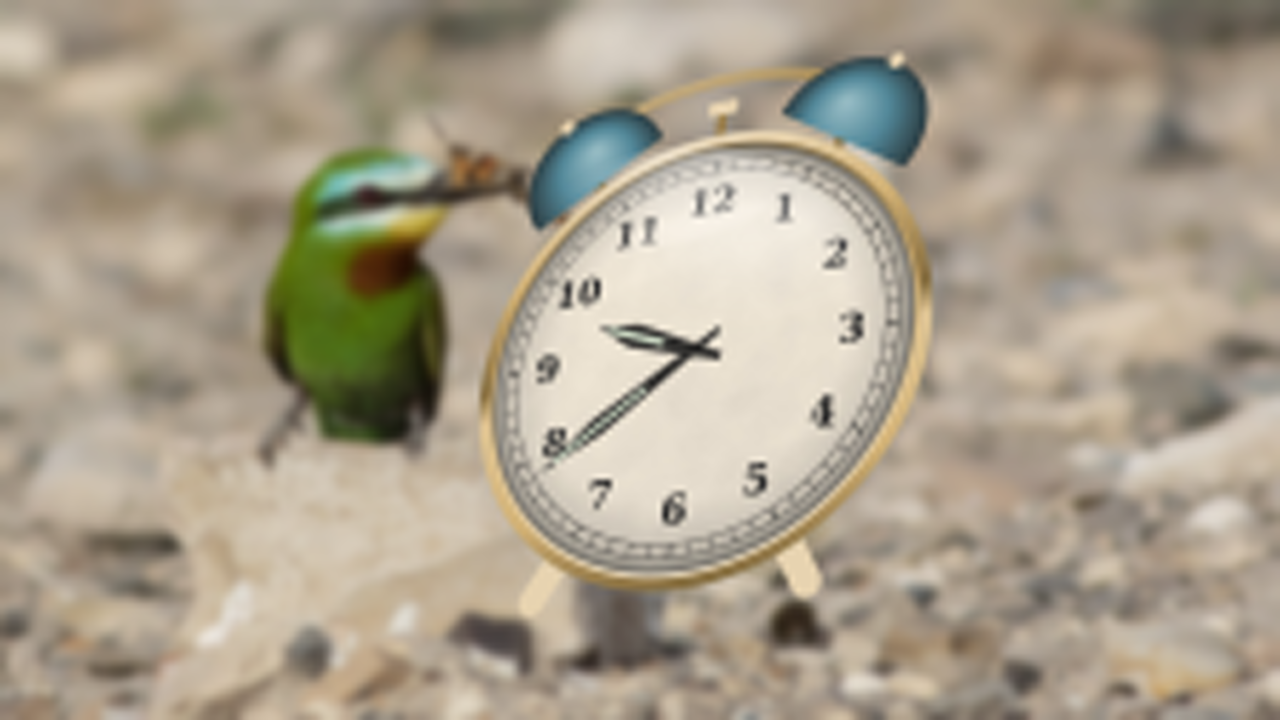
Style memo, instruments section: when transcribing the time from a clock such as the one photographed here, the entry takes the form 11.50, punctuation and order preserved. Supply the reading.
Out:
9.39
